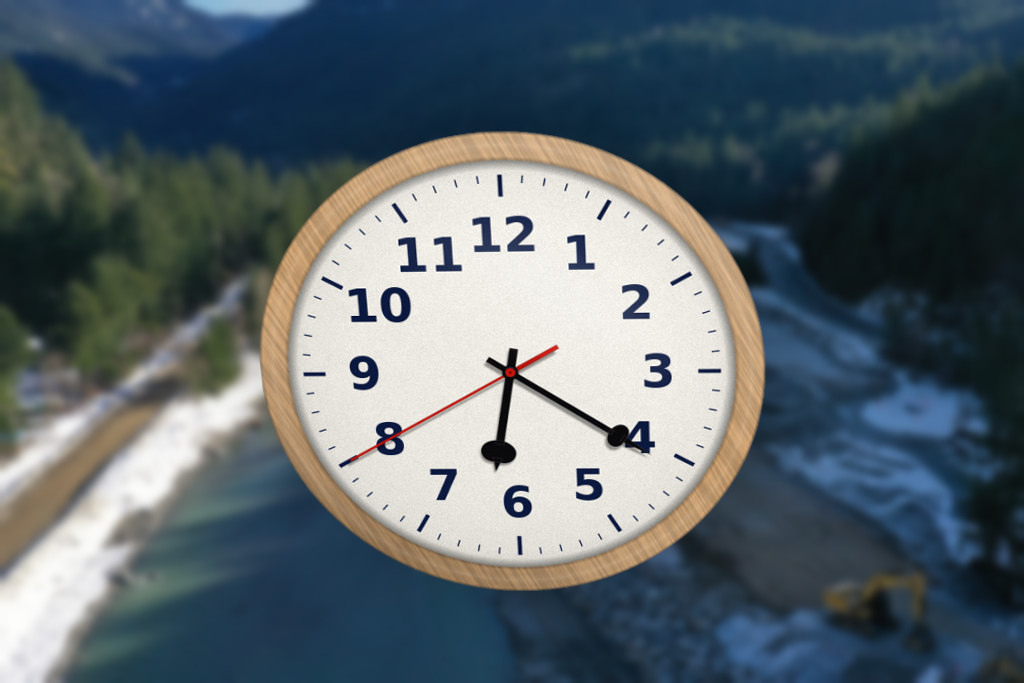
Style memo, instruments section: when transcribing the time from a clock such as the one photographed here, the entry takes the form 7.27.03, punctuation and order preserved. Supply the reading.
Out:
6.20.40
